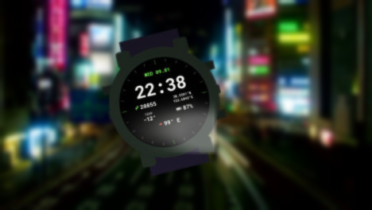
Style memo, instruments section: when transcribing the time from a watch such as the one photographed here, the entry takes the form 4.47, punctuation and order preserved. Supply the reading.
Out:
22.38
